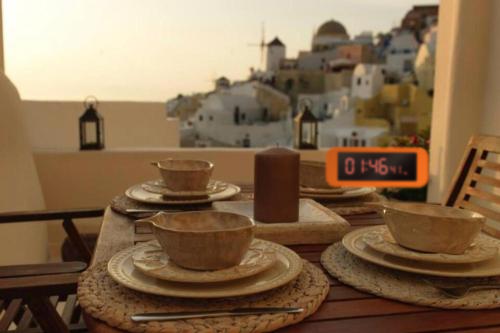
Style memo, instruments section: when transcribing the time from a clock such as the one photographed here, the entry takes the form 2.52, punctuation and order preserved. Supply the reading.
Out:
1.46
